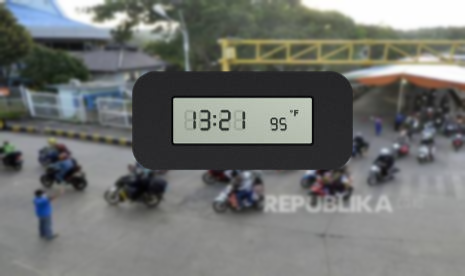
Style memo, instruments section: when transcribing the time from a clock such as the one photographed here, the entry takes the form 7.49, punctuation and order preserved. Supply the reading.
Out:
13.21
